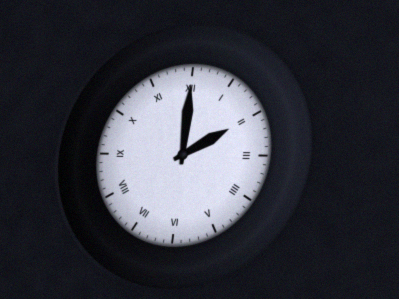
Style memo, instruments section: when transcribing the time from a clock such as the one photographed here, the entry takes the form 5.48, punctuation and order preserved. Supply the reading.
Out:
2.00
